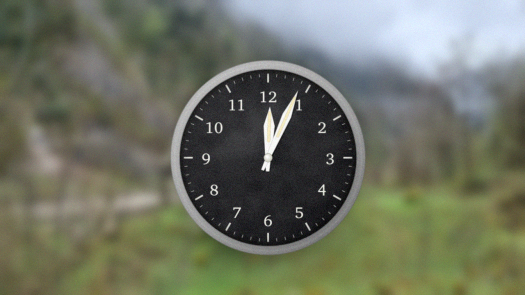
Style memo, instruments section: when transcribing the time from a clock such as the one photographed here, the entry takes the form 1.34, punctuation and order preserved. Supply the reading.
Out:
12.04
